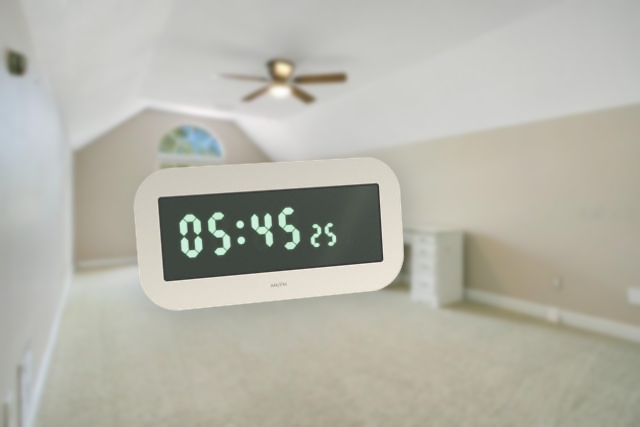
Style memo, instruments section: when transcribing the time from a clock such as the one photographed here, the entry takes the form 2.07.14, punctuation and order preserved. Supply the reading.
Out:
5.45.25
